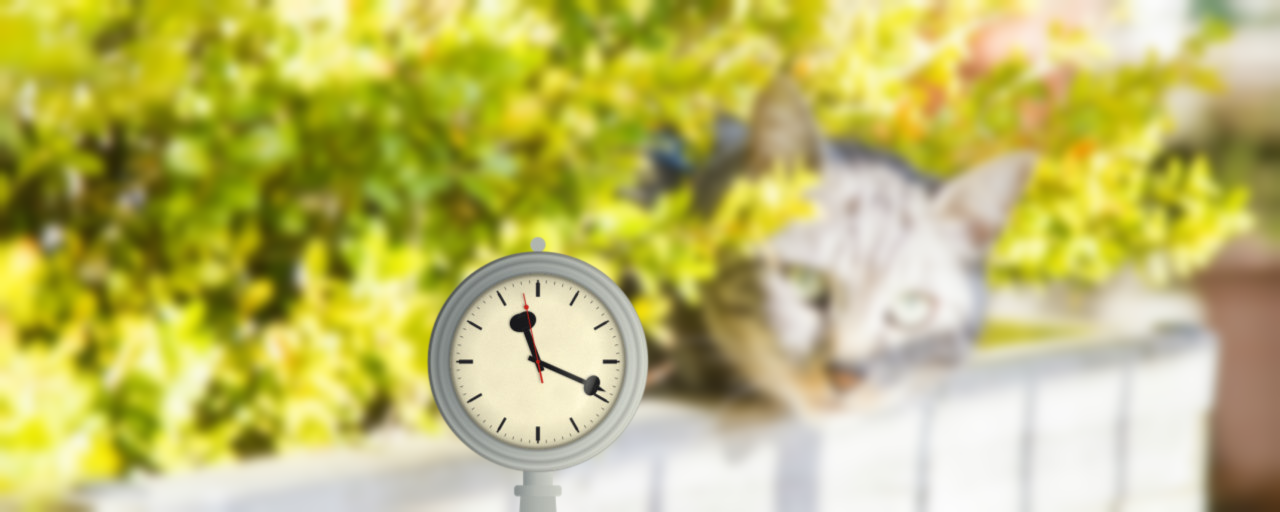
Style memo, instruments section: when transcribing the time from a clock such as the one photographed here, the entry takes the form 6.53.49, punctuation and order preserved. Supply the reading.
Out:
11.18.58
